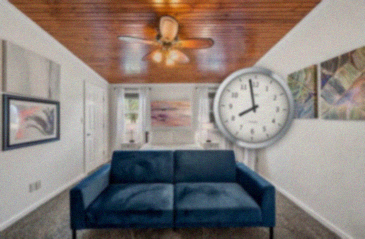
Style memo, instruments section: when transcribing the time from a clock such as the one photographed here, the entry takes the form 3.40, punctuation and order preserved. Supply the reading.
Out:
7.58
